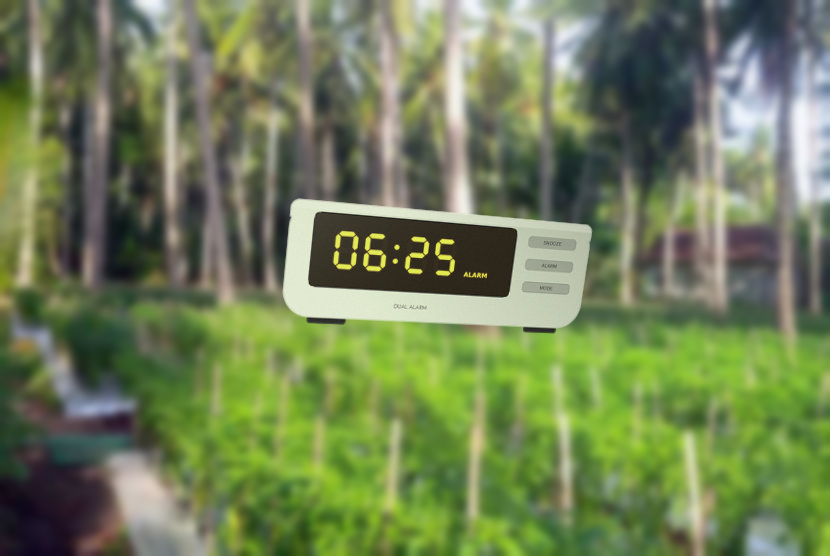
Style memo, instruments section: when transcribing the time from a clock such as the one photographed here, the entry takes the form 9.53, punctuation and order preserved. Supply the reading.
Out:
6.25
